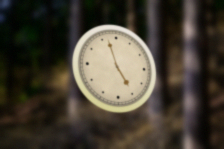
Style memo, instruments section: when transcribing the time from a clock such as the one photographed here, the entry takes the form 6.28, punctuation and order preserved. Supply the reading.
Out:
4.57
